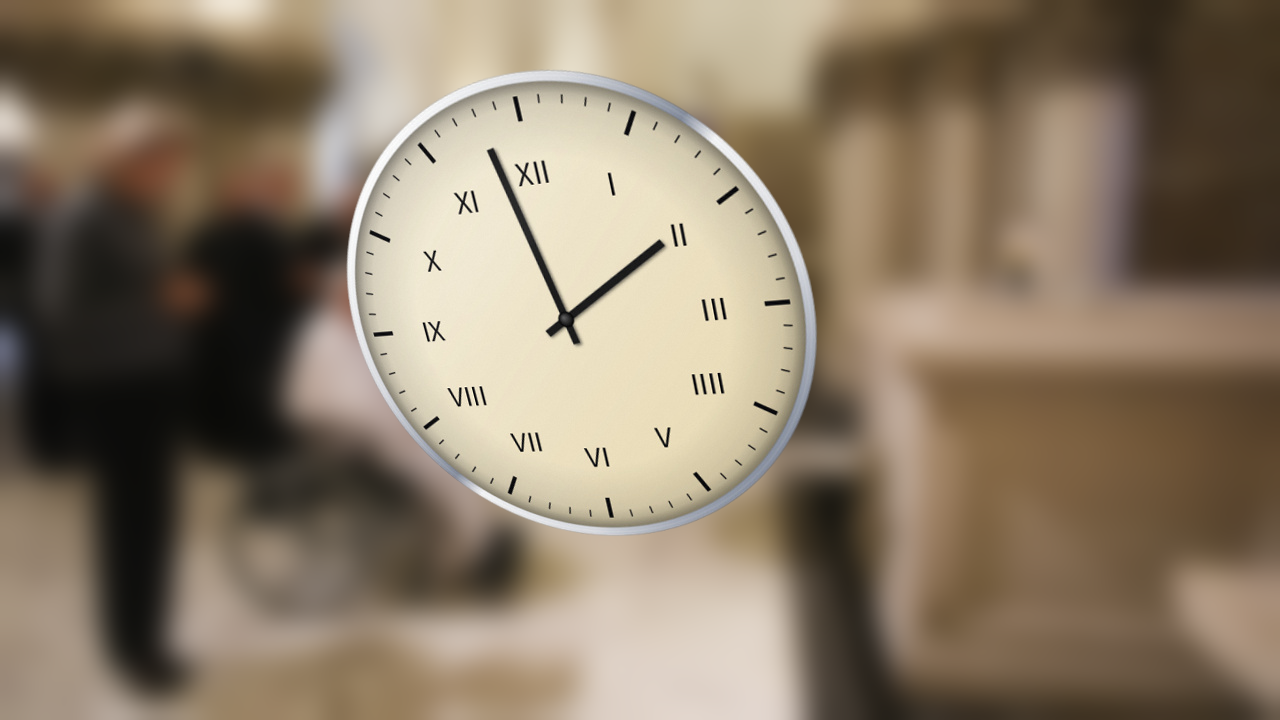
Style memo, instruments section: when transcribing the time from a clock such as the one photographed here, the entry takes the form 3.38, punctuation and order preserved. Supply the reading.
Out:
1.58
